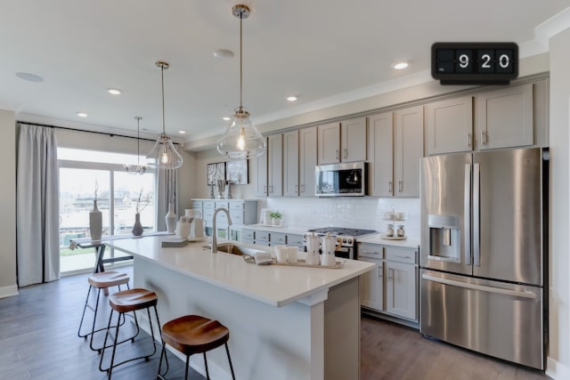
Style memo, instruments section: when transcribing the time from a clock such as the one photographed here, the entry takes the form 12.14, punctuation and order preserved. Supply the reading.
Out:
9.20
